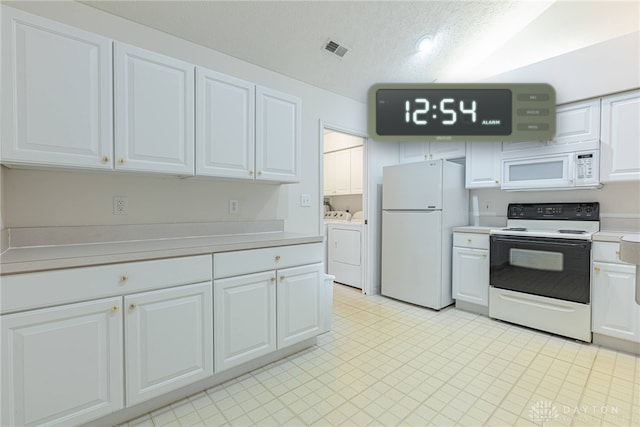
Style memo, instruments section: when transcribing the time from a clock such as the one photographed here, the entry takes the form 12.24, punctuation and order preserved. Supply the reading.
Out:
12.54
